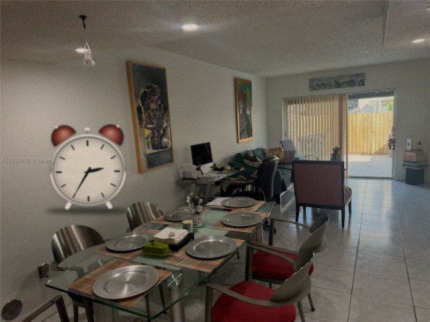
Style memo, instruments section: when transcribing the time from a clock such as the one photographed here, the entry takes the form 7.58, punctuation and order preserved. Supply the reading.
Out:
2.35
